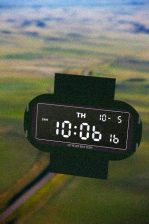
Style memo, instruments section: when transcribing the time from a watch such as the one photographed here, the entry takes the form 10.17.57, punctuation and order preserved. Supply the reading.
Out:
10.06.16
